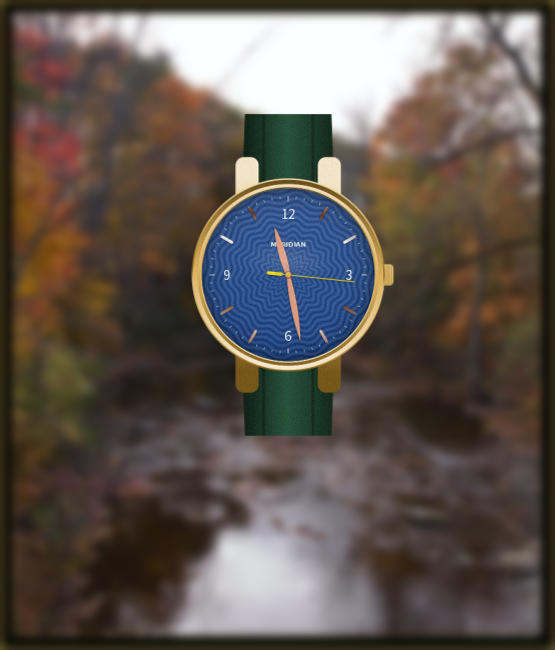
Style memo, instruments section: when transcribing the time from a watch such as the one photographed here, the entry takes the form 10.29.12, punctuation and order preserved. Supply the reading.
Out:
11.28.16
